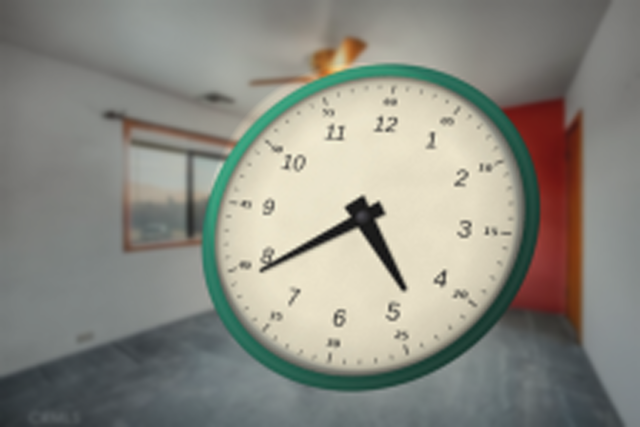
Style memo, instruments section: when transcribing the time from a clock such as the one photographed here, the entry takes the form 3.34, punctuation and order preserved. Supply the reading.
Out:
4.39
